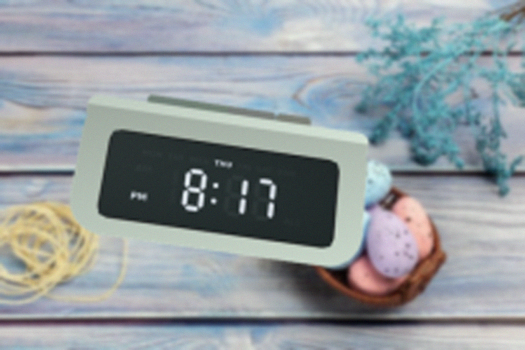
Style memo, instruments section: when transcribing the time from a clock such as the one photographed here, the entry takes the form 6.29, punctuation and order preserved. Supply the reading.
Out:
8.17
